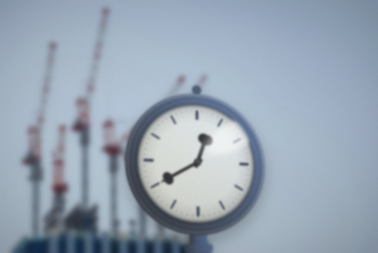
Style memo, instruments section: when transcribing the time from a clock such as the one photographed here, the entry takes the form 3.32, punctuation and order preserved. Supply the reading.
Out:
12.40
